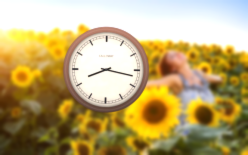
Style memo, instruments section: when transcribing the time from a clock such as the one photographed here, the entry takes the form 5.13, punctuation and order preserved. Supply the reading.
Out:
8.17
